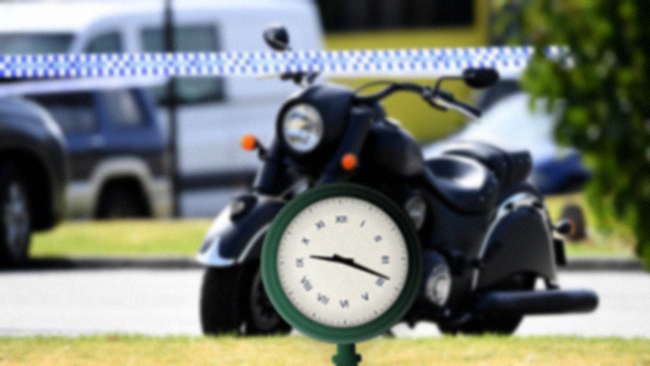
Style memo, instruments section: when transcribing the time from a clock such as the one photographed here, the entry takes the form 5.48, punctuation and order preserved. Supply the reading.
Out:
9.19
